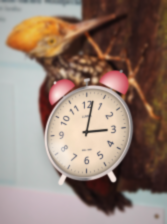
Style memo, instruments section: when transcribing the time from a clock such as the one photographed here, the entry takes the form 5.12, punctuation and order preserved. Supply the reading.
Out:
3.02
